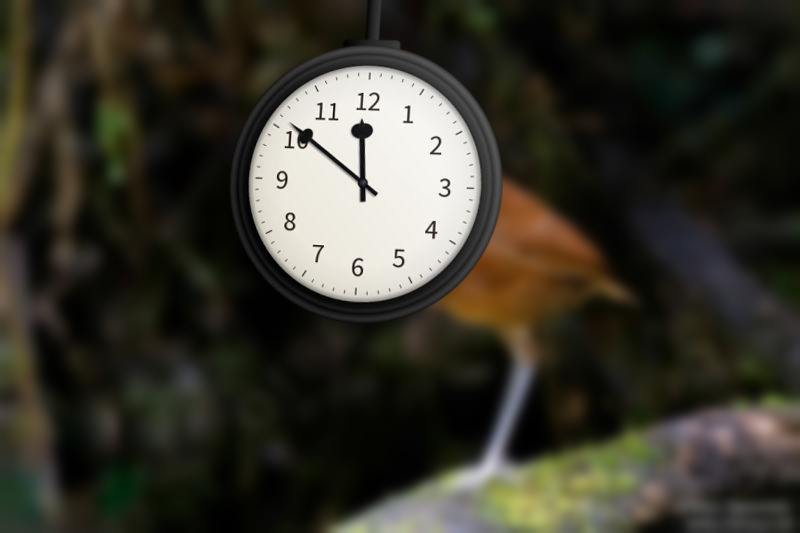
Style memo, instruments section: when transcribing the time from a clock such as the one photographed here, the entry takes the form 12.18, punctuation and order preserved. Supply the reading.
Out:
11.51
